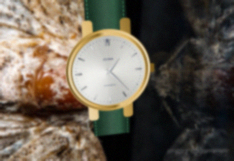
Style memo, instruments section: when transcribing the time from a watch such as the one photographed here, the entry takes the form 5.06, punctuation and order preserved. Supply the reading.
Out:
1.23
